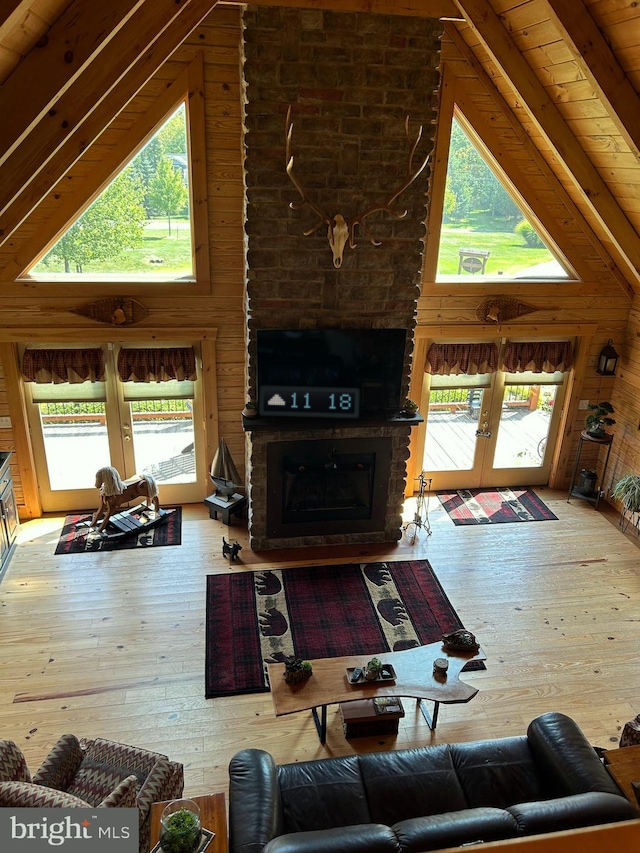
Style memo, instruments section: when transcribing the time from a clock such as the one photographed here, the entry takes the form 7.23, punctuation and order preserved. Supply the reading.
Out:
11.18
